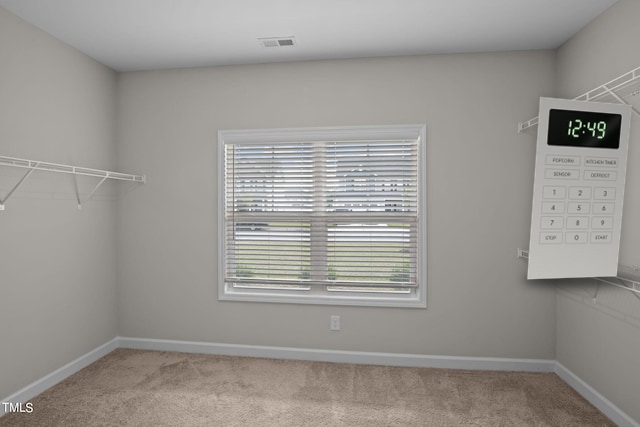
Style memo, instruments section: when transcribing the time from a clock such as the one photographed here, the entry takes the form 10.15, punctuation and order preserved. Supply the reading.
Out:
12.49
